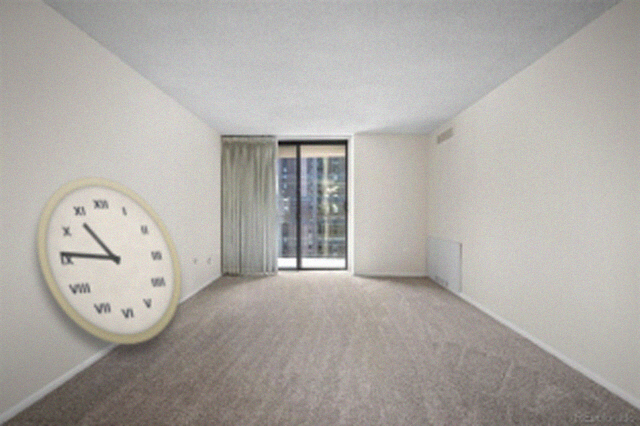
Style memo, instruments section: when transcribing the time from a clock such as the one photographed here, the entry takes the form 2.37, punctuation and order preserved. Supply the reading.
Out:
10.46
